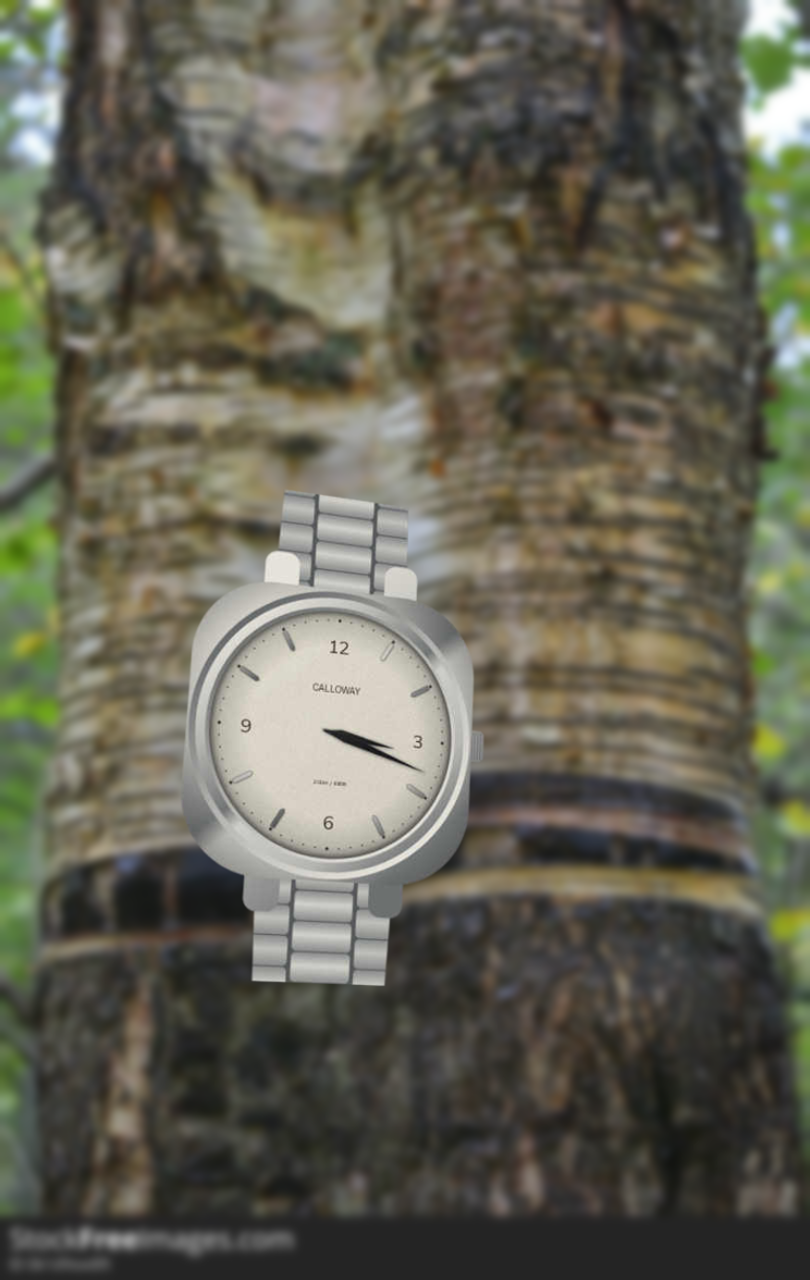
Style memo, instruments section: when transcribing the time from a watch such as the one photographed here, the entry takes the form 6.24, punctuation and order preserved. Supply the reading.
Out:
3.18
